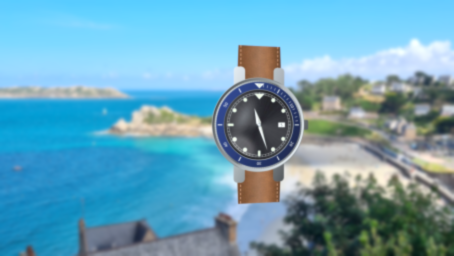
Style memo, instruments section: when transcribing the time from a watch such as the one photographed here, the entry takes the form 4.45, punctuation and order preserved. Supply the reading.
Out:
11.27
